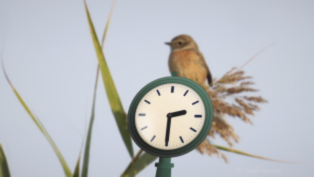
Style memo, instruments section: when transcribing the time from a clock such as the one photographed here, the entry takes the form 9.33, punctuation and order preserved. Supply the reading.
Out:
2.30
